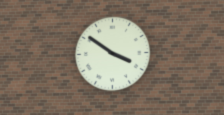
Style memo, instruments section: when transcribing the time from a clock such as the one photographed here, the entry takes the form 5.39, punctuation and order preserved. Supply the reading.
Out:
3.51
